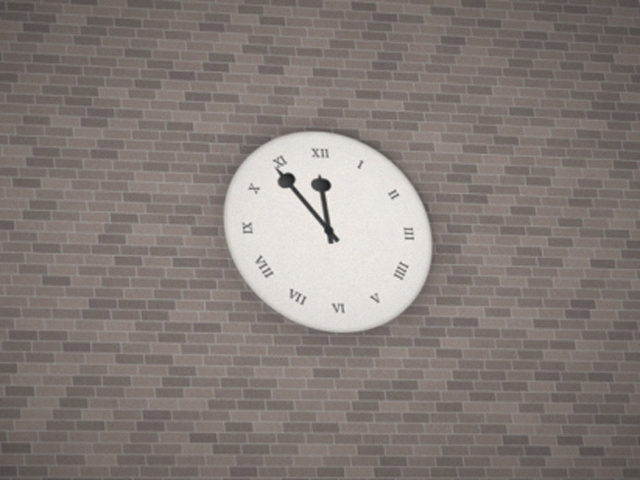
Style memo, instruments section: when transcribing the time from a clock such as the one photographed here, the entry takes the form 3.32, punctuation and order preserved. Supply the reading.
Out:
11.54
